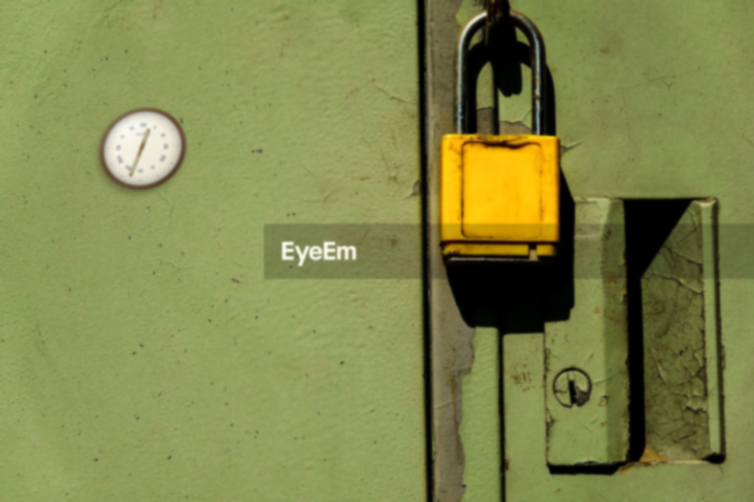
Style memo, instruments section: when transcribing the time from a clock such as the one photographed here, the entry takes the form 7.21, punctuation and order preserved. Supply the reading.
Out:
12.33
